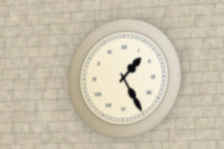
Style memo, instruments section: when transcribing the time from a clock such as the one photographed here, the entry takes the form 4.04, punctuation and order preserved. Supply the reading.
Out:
1.25
